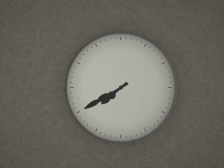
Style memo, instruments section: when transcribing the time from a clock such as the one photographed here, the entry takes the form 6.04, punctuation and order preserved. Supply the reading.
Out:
7.40
